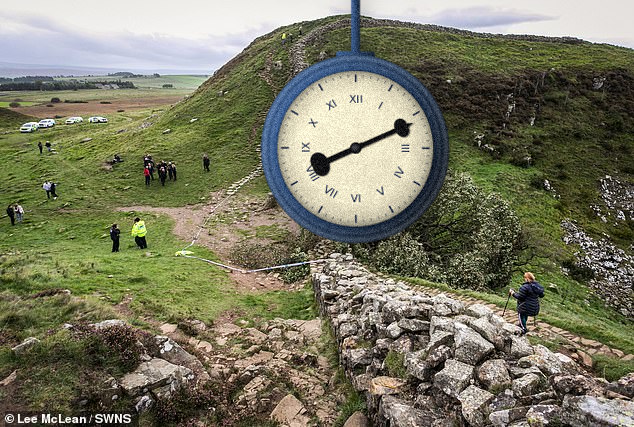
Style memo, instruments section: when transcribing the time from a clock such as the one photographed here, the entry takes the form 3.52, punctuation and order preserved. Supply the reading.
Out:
8.11
